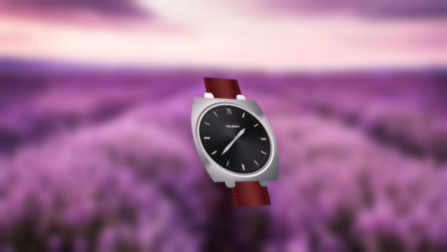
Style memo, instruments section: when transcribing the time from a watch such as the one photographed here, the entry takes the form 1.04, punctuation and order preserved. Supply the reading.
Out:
1.38
